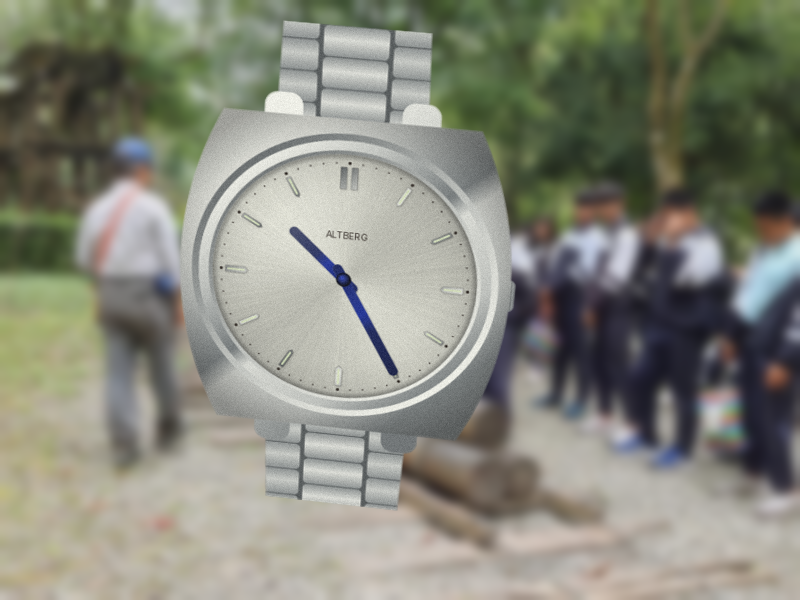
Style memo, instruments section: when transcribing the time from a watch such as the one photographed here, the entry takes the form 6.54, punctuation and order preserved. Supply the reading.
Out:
10.25
